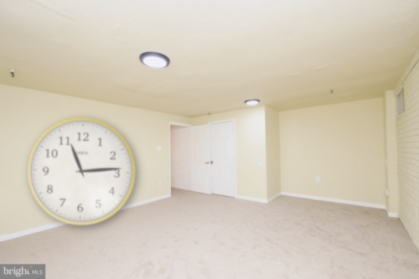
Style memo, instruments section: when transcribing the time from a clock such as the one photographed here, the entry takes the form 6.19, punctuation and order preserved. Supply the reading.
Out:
11.14
